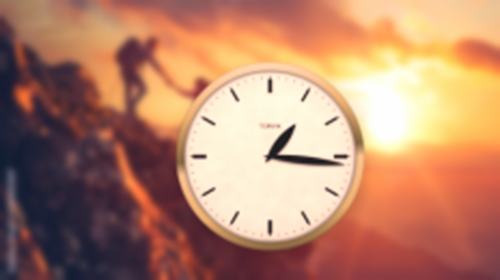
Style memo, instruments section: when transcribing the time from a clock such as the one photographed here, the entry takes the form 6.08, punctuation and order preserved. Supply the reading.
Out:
1.16
